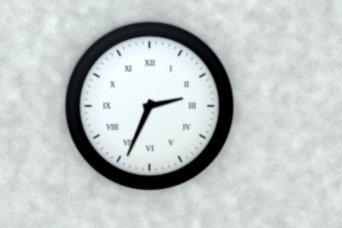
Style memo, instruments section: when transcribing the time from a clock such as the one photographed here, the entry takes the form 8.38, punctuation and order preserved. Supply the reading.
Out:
2.34
